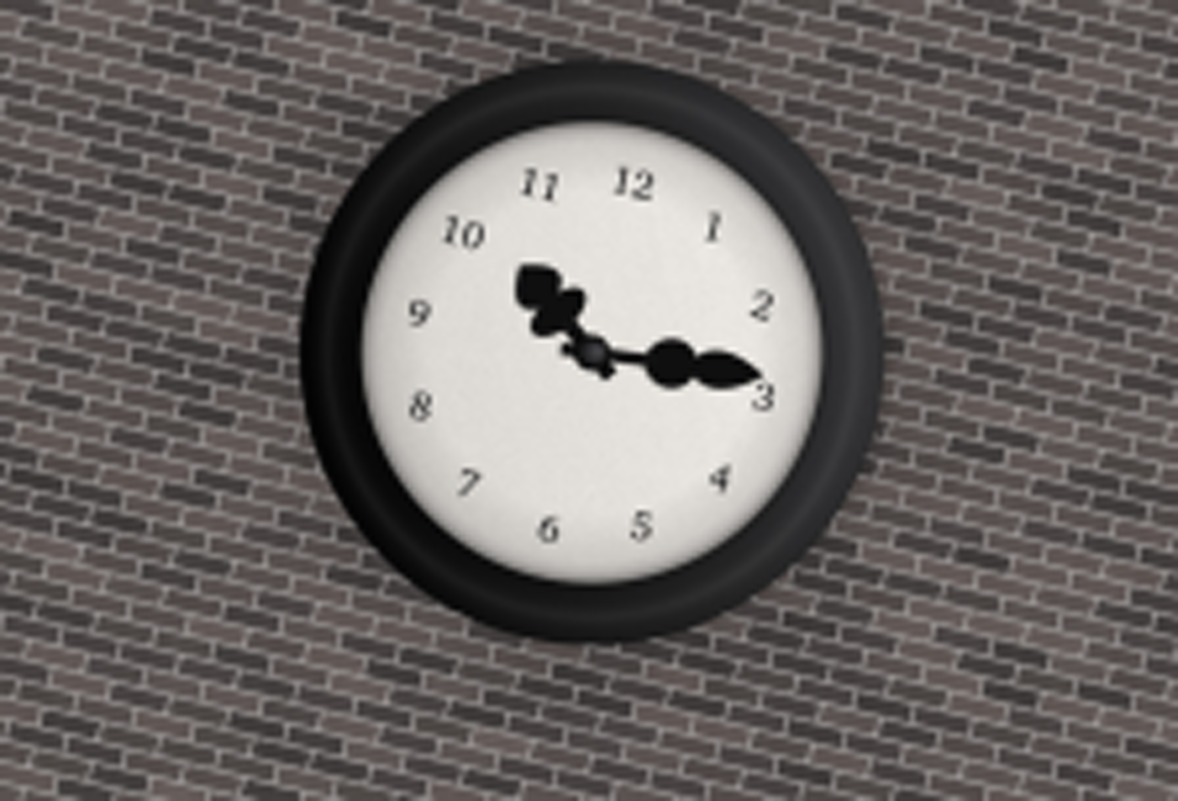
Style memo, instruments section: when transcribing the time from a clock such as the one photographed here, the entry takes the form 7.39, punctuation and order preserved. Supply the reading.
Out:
10.14
